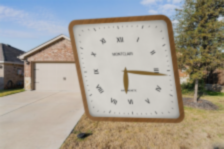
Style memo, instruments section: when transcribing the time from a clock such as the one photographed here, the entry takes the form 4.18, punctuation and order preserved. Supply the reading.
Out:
6.16
